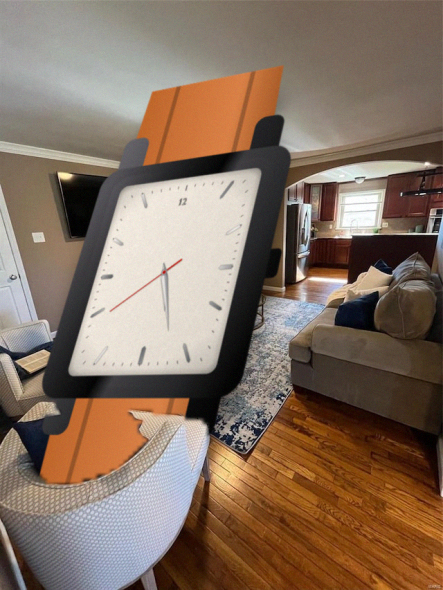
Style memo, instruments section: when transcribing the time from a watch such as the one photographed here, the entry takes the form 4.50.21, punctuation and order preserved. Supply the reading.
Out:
5.26.39
